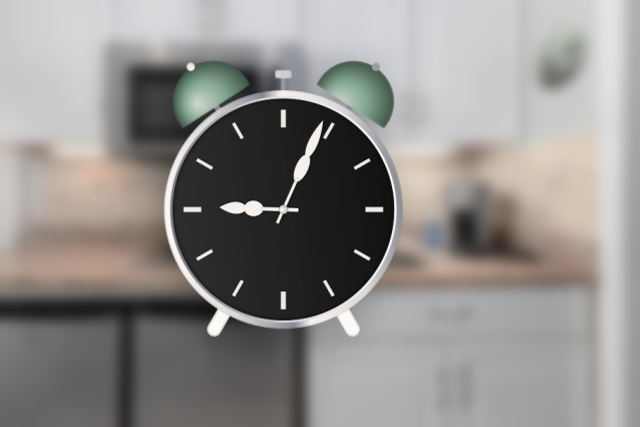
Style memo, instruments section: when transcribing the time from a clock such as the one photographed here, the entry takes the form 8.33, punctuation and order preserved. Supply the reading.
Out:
9.04
